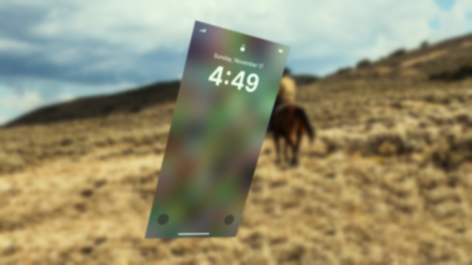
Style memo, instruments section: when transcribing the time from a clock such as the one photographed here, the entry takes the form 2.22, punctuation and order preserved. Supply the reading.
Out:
4.49
